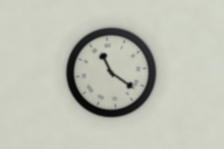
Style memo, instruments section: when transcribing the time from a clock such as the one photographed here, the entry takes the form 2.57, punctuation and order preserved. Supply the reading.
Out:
11.22
